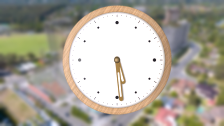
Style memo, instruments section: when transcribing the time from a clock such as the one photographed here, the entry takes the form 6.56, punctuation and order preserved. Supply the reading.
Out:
5.29
